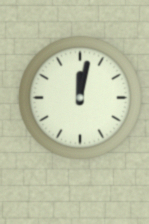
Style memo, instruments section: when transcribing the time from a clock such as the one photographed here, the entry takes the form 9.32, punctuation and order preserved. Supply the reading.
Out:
12.02
